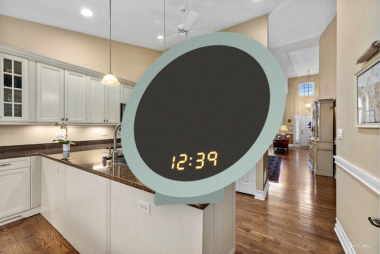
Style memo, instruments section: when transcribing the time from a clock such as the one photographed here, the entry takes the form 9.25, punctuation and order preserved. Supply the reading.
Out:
12.39
